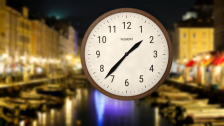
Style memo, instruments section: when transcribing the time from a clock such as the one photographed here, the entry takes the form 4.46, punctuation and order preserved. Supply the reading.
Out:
1.37
